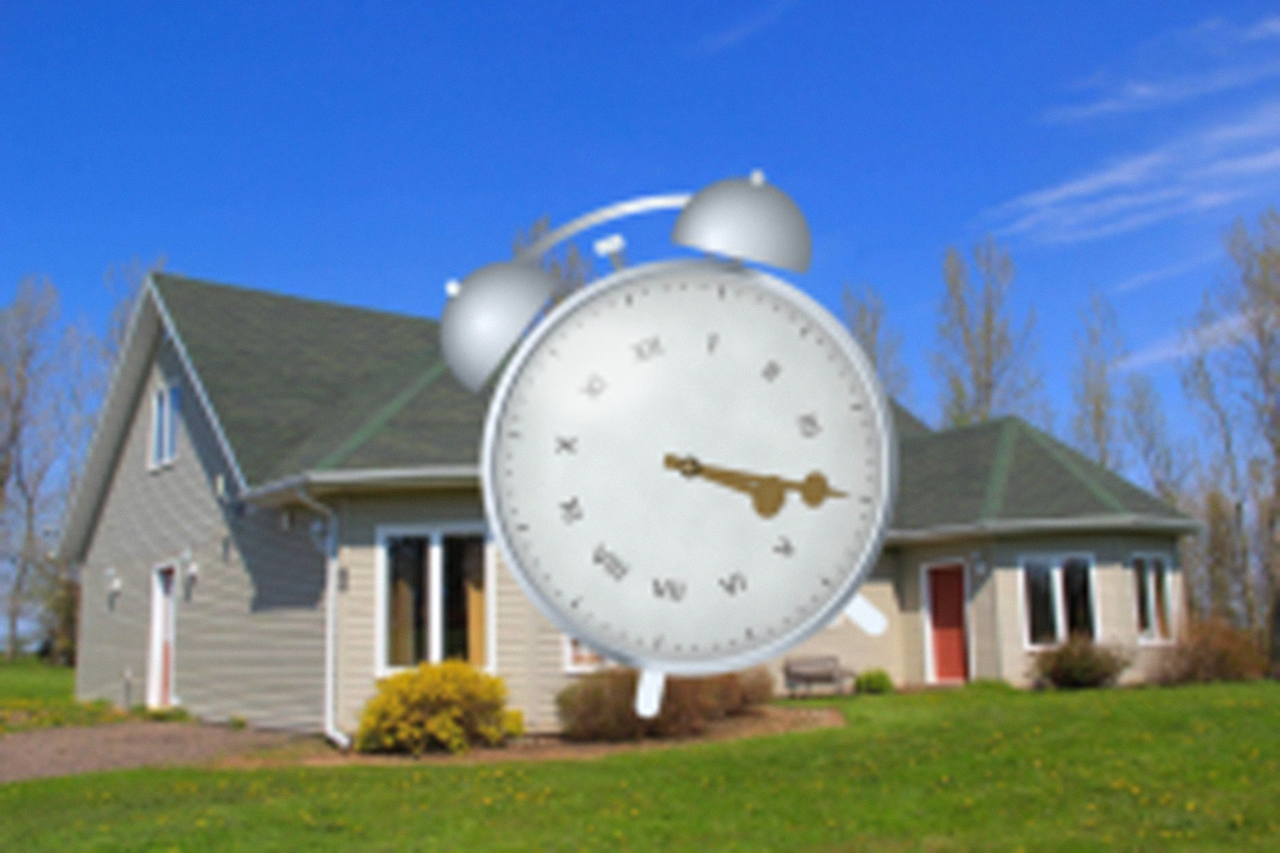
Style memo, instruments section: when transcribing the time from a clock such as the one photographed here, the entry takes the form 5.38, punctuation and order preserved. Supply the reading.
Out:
4.20
